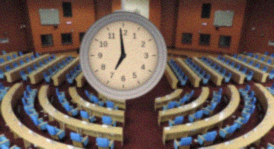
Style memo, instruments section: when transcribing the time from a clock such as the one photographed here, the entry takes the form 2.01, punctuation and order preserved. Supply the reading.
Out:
6.59
